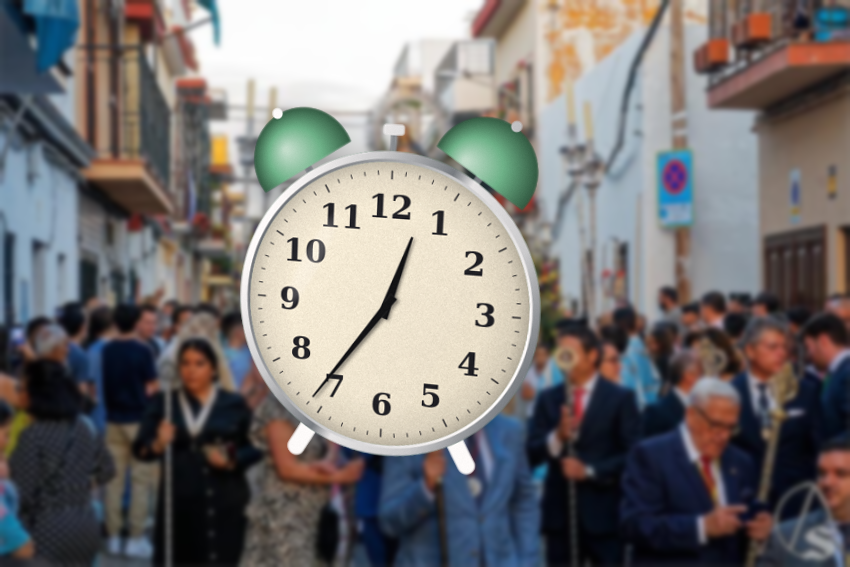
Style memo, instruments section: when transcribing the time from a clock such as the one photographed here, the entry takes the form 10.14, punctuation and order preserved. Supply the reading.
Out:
12.36
